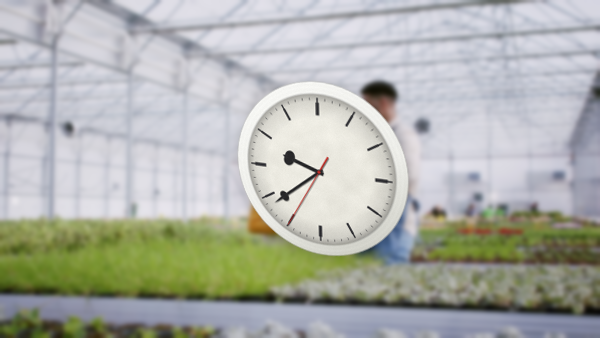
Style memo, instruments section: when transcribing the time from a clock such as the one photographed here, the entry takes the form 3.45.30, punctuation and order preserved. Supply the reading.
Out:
9.38.35
